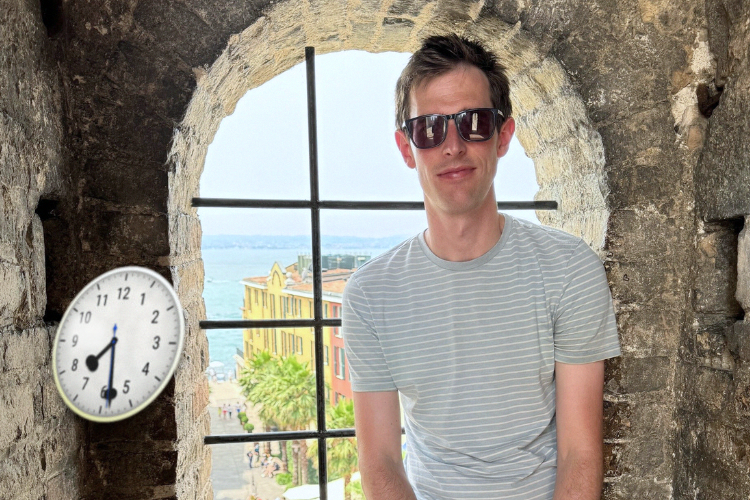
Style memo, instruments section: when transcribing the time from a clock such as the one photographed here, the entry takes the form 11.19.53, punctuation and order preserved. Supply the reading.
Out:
7.28.29
